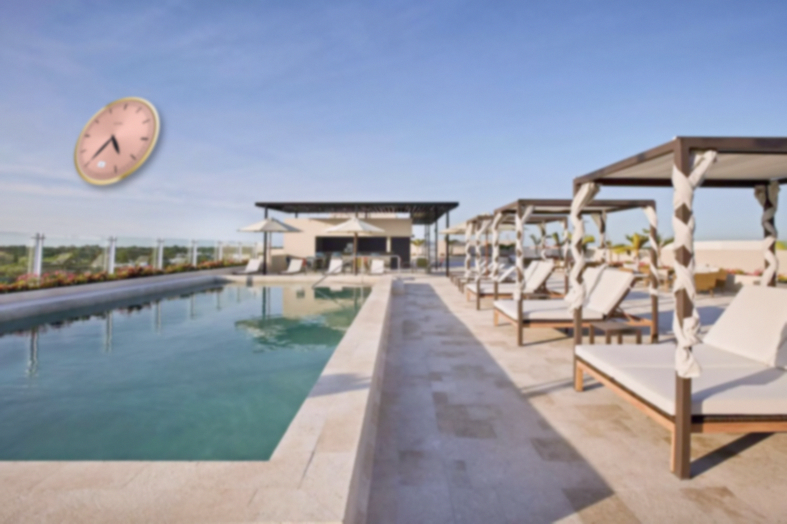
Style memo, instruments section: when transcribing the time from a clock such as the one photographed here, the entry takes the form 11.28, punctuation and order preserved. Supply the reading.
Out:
4.35
